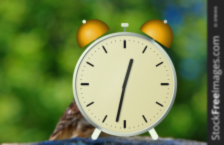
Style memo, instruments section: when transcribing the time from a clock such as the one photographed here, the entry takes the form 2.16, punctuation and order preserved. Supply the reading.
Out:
12.32
